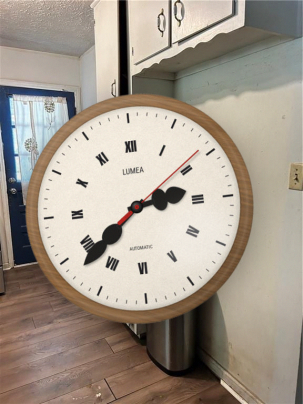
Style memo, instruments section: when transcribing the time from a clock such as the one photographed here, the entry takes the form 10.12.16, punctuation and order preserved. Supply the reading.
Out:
2.38.09
